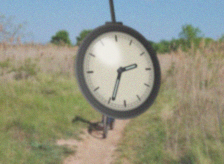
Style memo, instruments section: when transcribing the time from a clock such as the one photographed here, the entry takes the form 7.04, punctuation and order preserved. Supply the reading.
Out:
2.34
